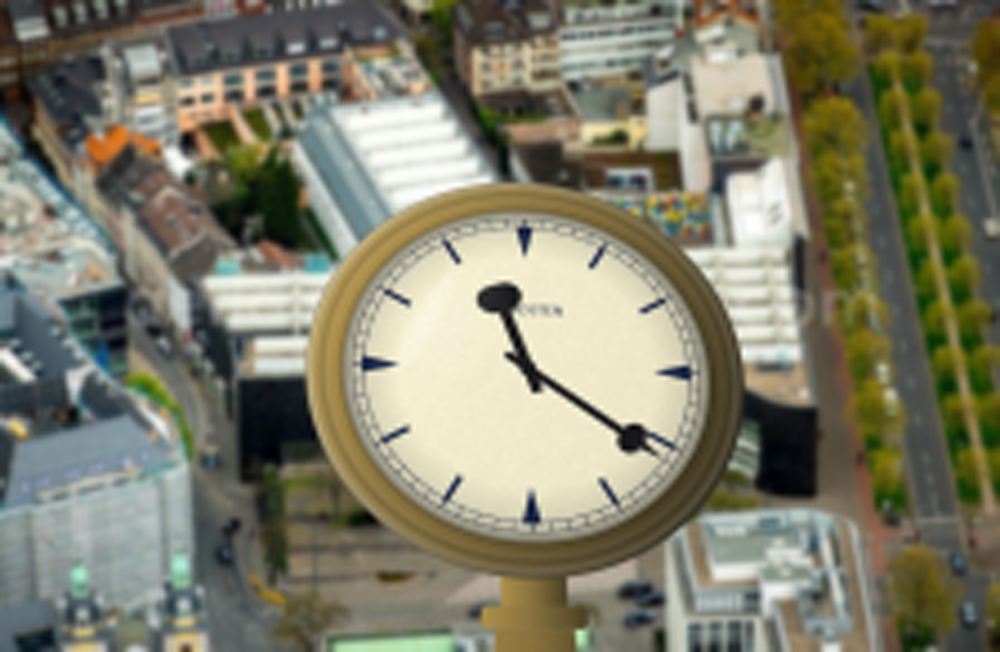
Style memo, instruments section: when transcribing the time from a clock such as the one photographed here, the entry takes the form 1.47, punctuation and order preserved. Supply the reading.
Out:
11.21
